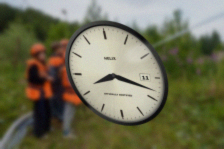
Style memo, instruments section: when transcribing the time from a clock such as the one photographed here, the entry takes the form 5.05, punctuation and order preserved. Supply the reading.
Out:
8.18
